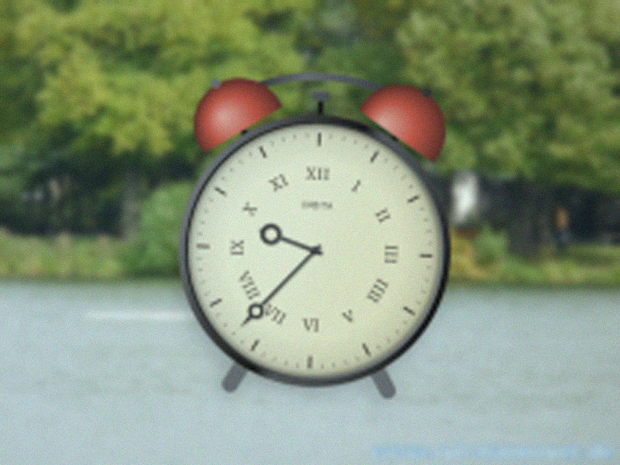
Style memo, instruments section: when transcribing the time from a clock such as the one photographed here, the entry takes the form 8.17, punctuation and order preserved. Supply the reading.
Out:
9.37
